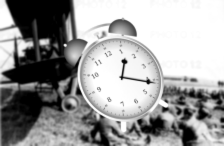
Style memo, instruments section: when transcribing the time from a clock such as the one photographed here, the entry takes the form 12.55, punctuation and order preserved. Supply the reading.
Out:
1.21
